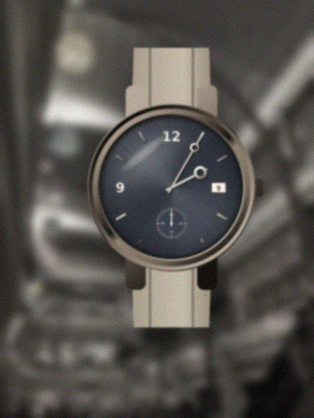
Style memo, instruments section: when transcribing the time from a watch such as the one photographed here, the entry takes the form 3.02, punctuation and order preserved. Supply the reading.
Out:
2.05
